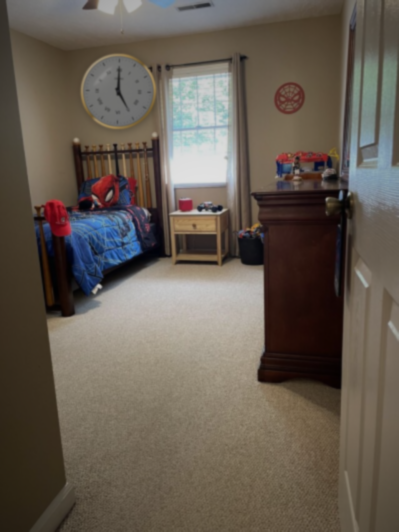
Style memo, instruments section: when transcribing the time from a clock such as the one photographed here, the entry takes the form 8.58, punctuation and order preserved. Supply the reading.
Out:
5.00
